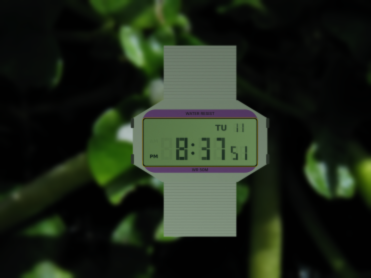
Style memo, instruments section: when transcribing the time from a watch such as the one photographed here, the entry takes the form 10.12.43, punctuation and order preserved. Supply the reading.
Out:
8.37.51
